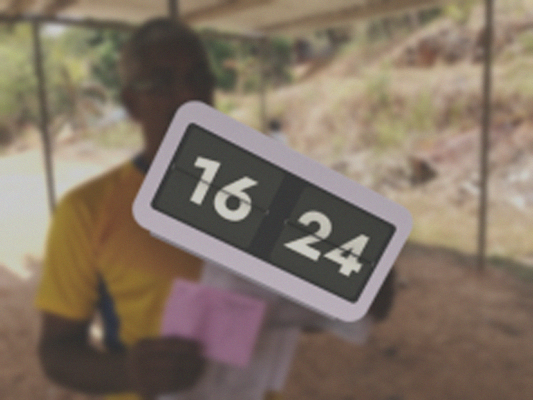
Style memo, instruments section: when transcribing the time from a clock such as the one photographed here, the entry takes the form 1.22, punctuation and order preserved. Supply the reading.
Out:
16.24
